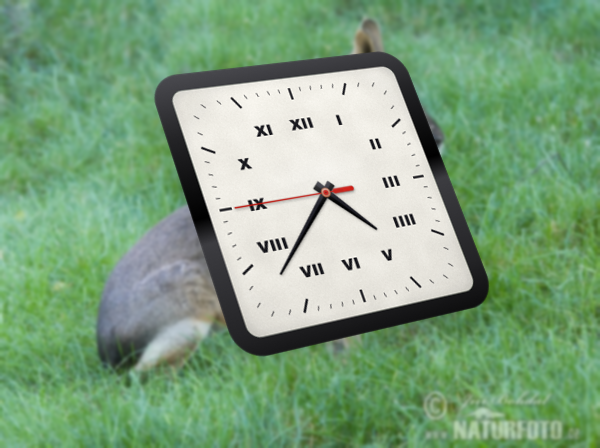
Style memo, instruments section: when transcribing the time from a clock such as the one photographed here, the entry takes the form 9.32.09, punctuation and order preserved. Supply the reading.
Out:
4.37.45
